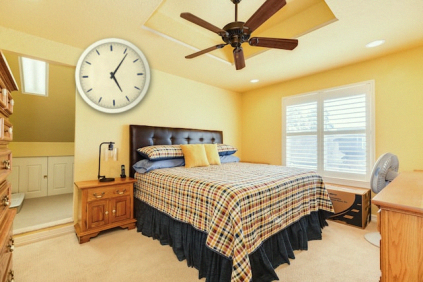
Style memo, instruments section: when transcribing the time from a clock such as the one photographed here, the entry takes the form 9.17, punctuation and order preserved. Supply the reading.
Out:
5.06
